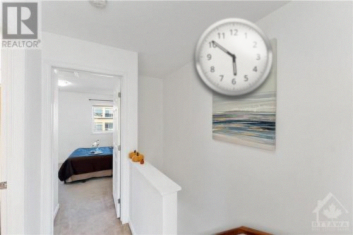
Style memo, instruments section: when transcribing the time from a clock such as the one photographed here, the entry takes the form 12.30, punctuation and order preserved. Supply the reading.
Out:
5.51
